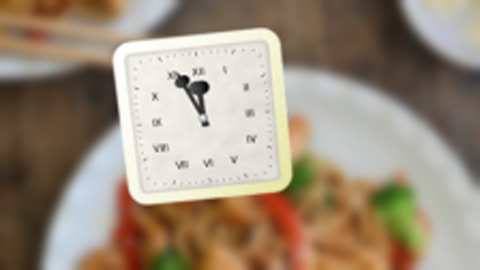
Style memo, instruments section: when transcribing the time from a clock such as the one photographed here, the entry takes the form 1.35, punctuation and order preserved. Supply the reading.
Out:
11.56
